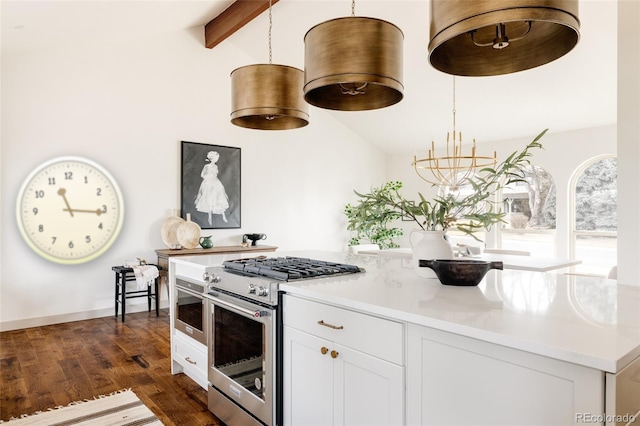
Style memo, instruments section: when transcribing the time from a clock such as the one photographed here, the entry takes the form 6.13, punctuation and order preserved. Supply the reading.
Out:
11.16
